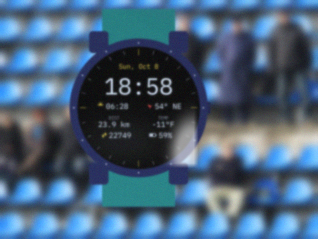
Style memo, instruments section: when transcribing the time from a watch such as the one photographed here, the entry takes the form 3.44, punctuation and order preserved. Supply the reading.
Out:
18.58
